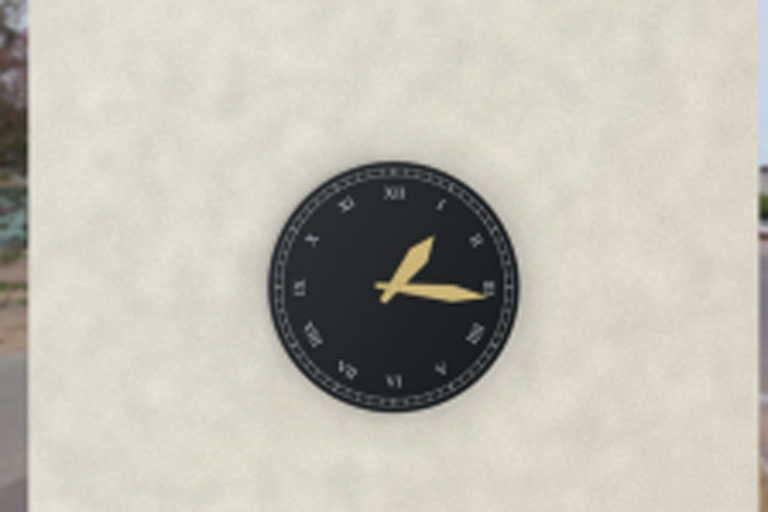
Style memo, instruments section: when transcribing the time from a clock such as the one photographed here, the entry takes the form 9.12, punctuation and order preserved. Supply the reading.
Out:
1.16
